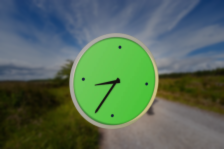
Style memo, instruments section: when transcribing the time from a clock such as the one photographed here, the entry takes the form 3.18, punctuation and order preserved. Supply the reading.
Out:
8.35
